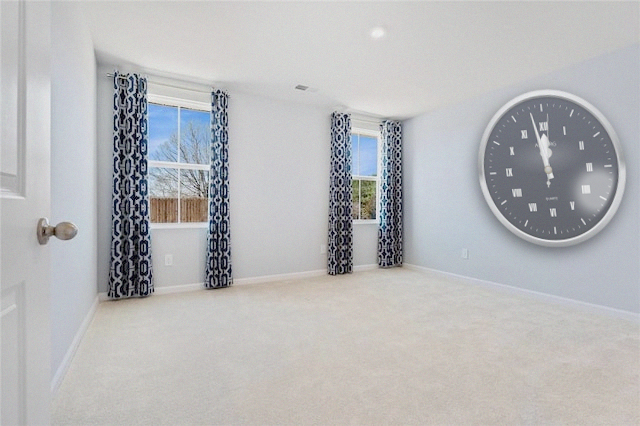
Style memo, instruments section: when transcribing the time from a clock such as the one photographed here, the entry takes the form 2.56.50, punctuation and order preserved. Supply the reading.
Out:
11.58.01
